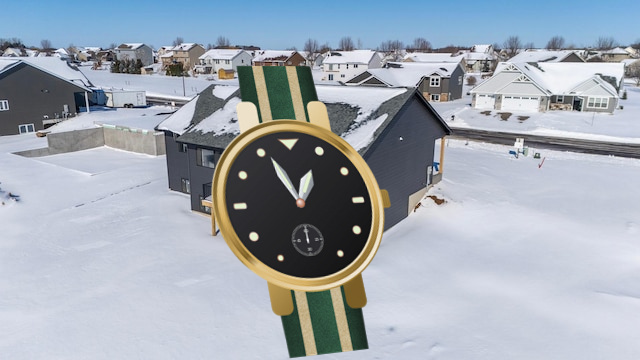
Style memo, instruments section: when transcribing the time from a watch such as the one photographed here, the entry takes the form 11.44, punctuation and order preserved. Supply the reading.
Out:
12.56
